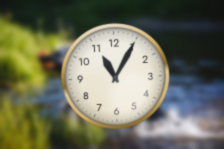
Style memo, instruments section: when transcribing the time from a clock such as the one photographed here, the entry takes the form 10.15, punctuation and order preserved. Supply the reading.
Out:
11.05
